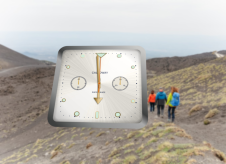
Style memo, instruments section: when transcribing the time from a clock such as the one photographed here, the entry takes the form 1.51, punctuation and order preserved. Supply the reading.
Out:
5.59
